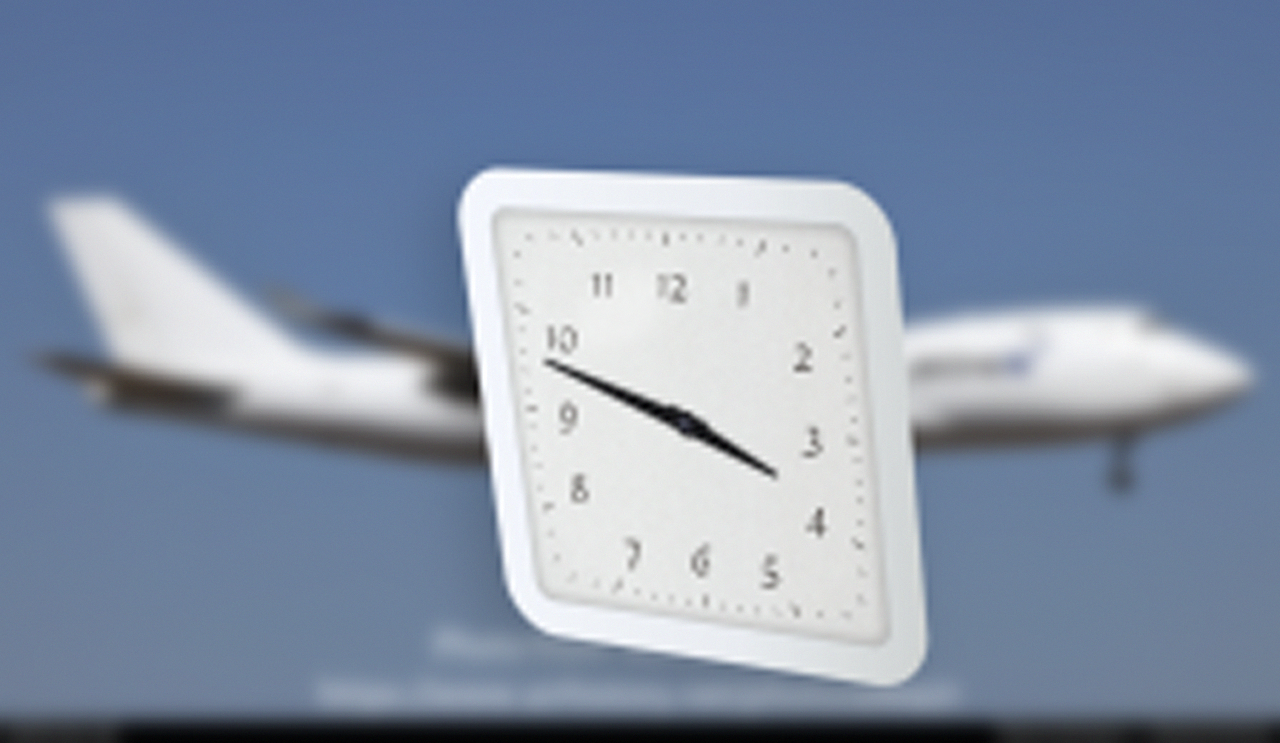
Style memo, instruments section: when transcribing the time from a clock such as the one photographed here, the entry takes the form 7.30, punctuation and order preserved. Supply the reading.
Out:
3.48
